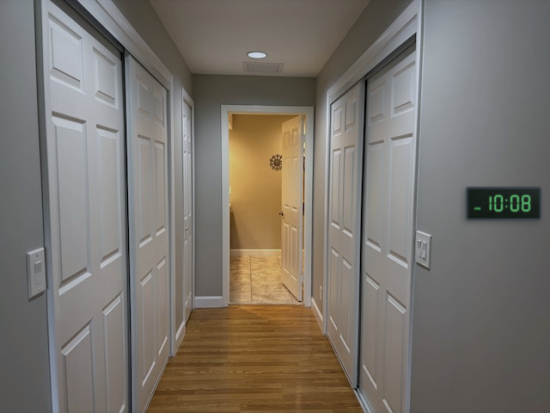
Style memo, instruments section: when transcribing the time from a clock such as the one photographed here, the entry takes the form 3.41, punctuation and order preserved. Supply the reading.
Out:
10.08
